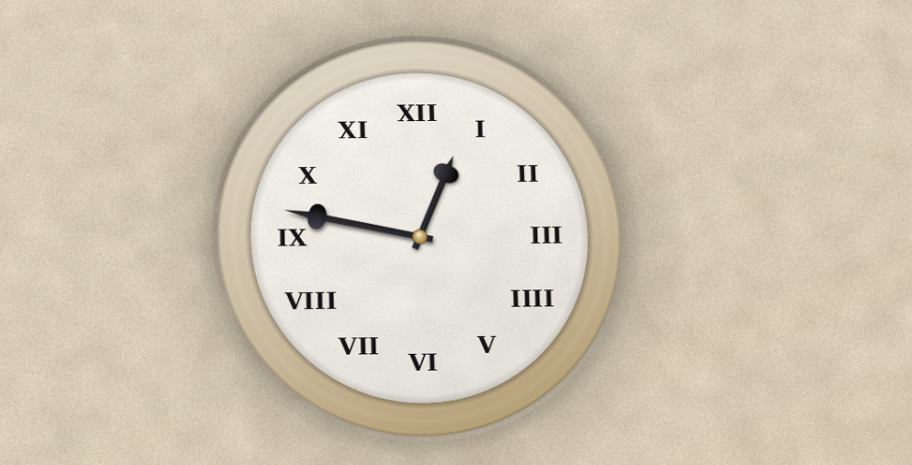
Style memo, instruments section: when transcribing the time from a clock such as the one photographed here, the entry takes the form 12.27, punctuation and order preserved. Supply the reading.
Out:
12.47
